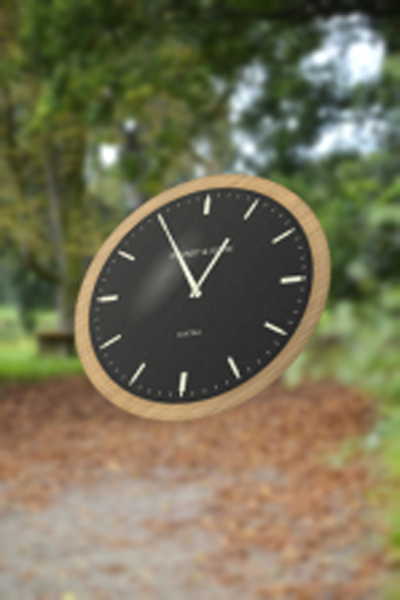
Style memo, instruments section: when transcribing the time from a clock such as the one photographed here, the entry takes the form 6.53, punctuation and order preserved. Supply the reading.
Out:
12.55
